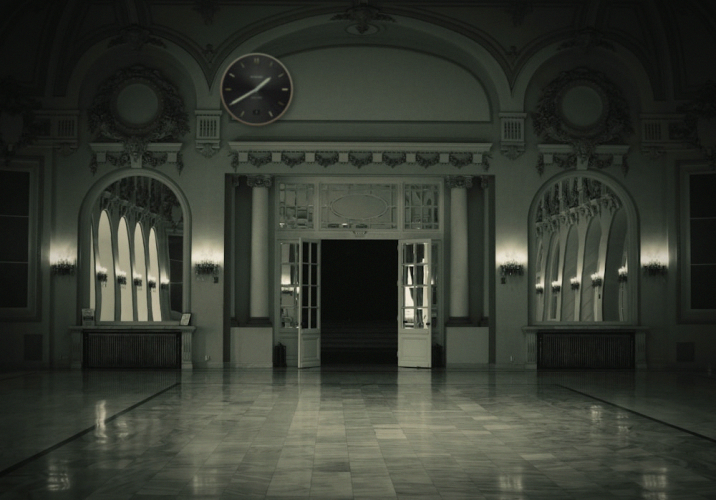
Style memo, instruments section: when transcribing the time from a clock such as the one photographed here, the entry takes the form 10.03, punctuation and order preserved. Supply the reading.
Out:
1.40
